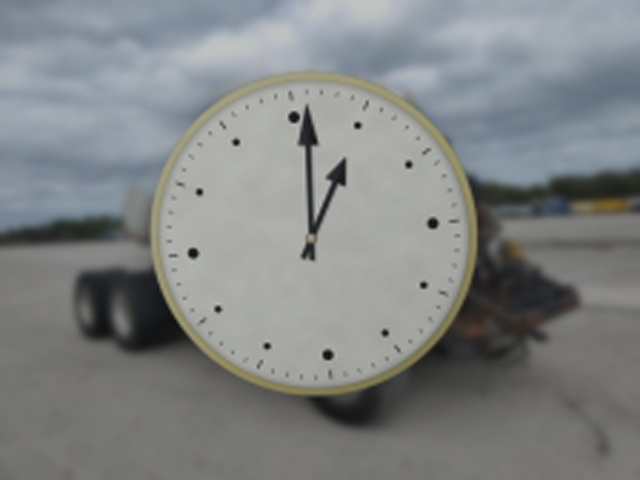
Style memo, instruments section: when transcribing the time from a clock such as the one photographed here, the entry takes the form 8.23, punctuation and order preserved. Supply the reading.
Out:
1.01
